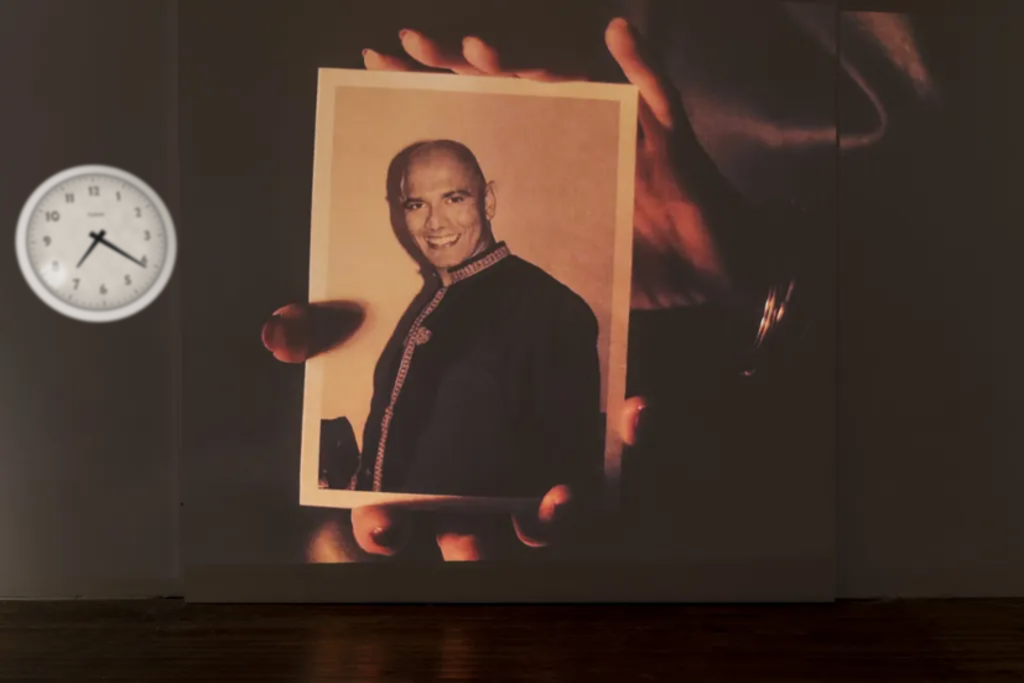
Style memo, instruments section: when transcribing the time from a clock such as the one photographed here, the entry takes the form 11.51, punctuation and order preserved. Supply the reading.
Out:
7.21
